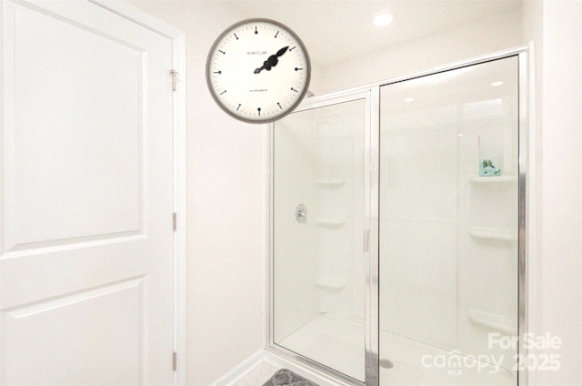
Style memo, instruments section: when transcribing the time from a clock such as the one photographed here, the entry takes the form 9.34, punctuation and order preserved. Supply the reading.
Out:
2.09
